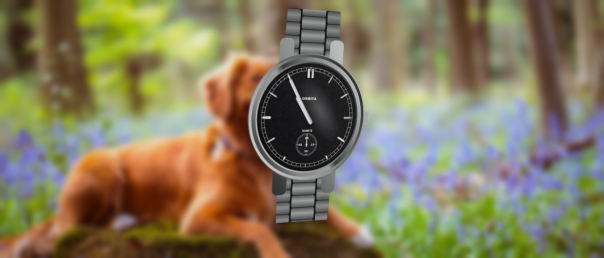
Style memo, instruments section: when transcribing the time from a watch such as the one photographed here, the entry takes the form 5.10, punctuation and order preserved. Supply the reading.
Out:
10.55
